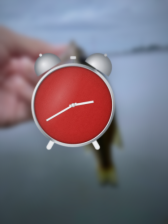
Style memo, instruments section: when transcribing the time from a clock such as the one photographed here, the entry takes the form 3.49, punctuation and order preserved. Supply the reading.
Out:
2.40
